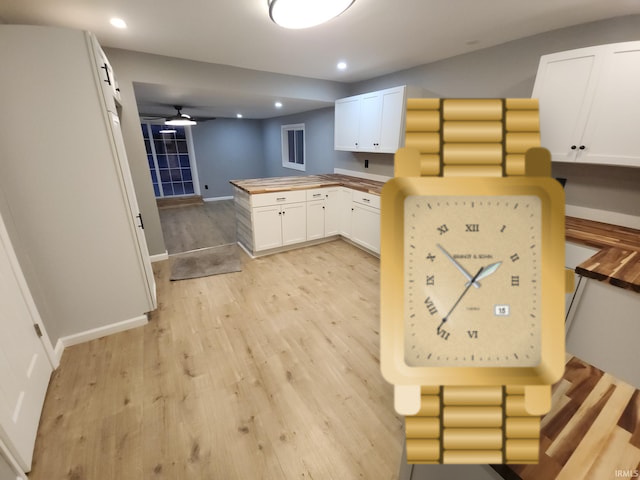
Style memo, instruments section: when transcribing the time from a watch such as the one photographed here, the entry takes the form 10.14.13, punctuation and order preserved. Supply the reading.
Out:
1.52.36
